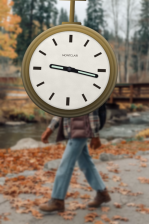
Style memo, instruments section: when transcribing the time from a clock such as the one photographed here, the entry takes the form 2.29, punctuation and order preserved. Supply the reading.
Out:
9.17
